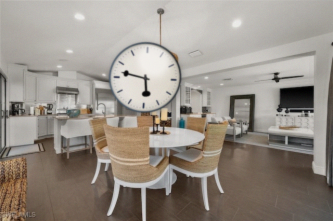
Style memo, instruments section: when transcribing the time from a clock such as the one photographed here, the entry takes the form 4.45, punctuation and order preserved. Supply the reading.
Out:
5.47
